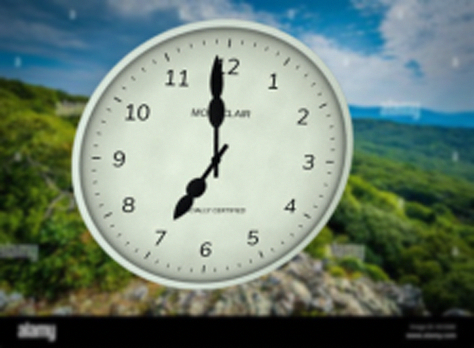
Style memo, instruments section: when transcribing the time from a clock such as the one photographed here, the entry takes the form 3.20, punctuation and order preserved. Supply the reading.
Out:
6.59
